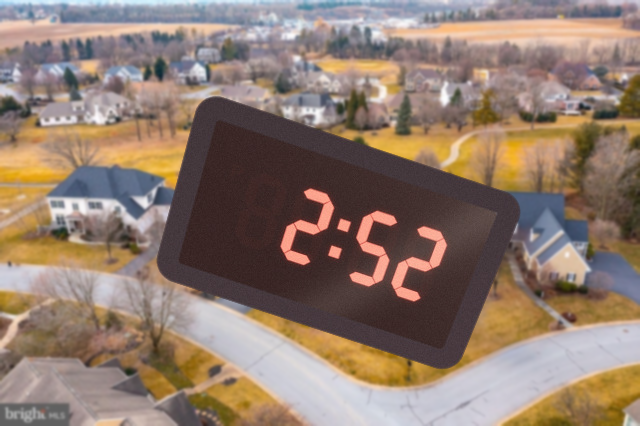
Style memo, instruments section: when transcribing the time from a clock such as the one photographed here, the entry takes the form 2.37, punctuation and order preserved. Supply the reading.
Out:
2.52
